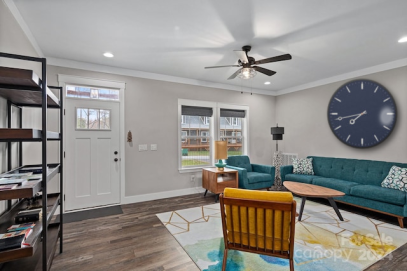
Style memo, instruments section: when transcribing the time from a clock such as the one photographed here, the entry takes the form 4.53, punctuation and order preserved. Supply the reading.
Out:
7.43
